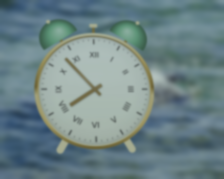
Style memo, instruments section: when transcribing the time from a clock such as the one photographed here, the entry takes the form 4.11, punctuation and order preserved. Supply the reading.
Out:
7.53
